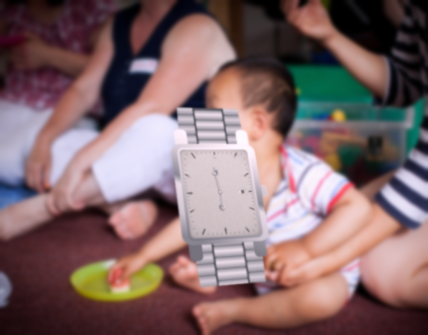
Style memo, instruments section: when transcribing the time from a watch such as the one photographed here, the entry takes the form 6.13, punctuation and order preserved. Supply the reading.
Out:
5.59
